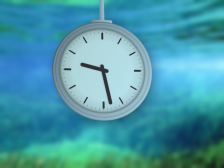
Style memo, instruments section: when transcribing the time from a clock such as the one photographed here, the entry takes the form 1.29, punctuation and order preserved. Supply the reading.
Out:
9.28
